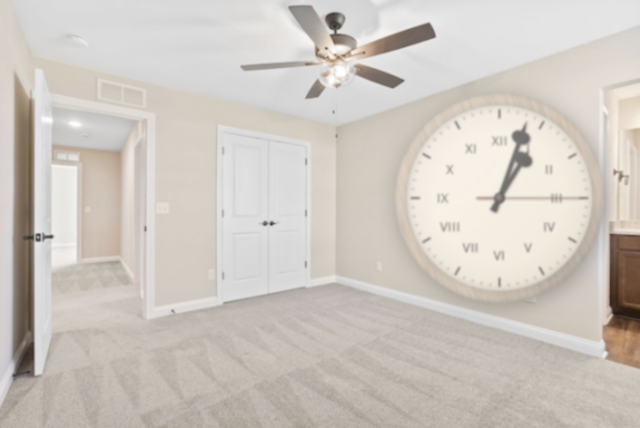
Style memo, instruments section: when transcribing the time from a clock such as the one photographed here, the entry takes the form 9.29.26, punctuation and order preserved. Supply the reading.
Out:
1.03.15
